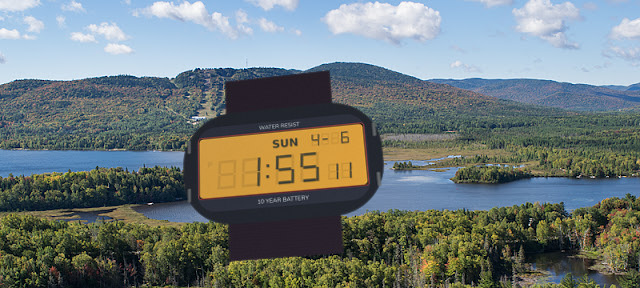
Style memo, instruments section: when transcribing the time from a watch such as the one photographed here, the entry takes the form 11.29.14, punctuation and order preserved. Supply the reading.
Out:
1.55.11
